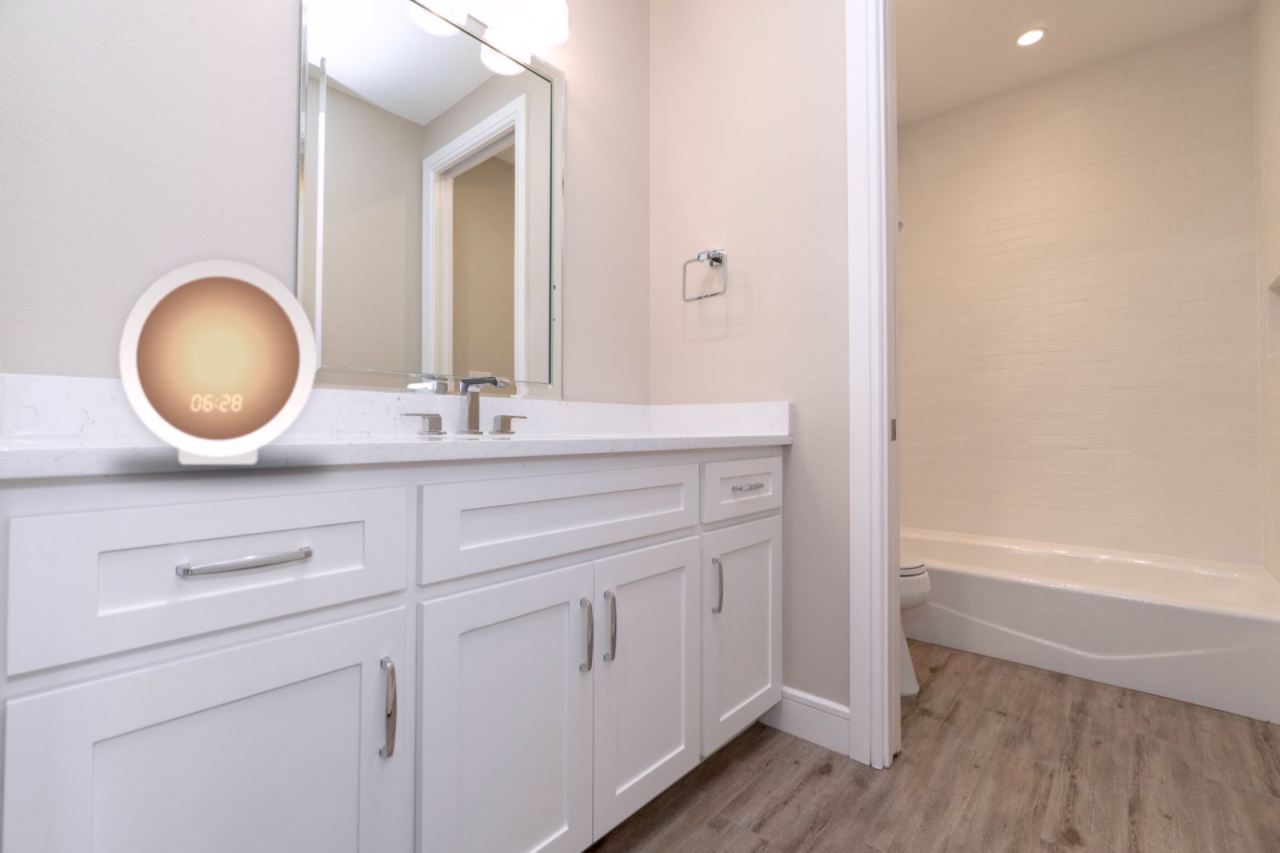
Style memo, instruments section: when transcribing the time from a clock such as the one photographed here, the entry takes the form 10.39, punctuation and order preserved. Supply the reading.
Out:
6.28
